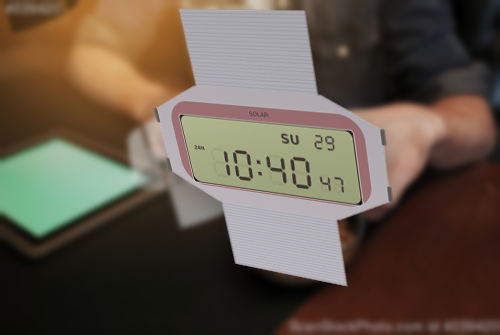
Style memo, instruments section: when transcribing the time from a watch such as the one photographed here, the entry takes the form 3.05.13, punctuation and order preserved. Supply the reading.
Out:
10.40.47
